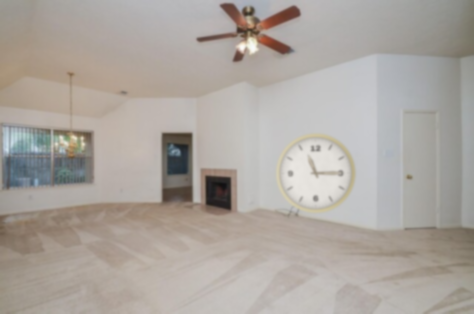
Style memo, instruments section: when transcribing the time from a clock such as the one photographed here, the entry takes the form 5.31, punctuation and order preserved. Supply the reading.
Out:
11.15
